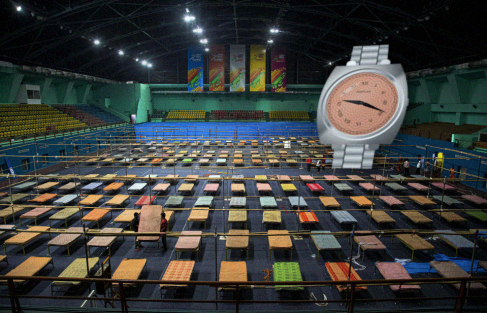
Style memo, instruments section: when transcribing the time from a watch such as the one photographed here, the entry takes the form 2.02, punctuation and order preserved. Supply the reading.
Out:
9.19
